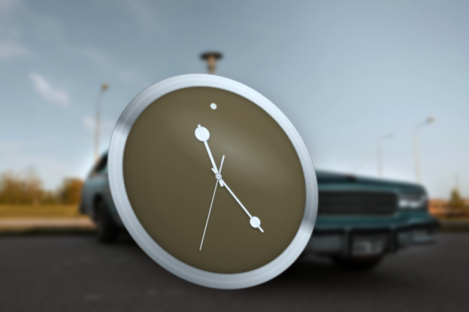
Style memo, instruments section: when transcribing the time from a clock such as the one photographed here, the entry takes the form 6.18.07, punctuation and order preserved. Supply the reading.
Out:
11.23.33
